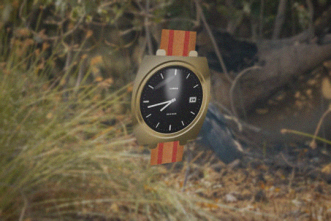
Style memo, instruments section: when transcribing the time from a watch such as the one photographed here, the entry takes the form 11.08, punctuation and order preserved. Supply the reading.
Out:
7.43
